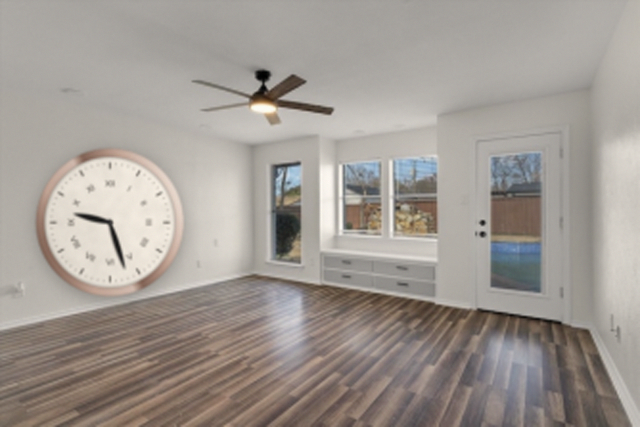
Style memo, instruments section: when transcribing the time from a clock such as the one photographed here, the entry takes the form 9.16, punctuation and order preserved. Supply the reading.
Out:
9.27
